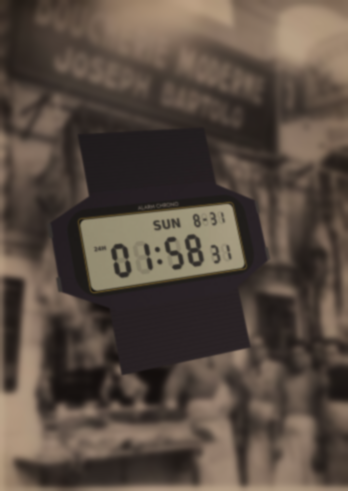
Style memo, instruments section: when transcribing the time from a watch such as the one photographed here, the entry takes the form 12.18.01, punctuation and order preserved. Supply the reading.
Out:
1.58.31
